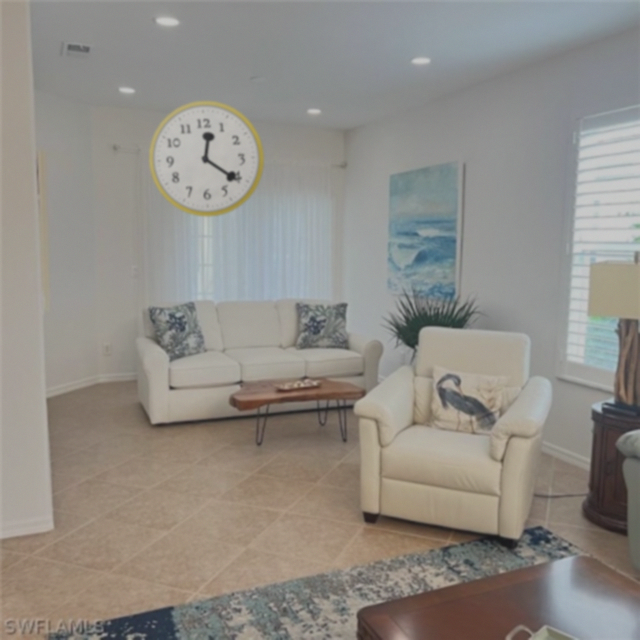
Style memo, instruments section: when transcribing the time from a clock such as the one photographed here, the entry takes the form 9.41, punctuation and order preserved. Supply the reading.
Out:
12.21
